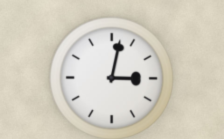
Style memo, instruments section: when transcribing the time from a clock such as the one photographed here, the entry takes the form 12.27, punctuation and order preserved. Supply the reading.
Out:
3.02
